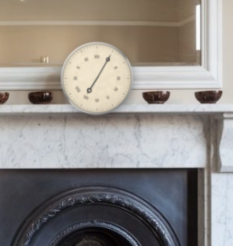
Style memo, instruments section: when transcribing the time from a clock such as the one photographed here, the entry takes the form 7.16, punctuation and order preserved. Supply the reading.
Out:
7.05
